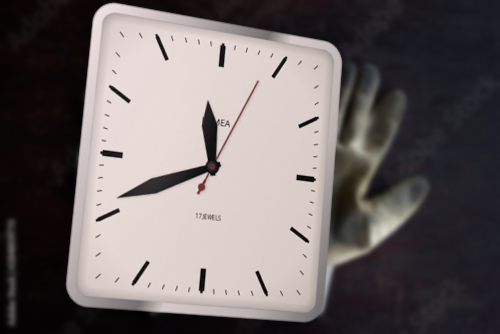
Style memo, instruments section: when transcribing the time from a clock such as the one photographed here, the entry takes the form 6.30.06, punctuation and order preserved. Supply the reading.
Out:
11.41.04
